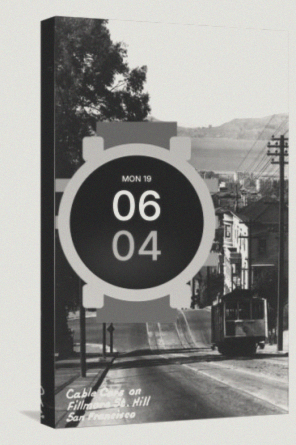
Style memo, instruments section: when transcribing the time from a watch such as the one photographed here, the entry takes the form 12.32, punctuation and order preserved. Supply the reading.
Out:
6.04
